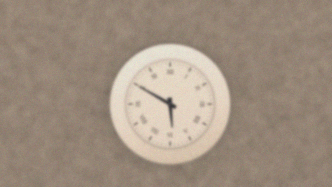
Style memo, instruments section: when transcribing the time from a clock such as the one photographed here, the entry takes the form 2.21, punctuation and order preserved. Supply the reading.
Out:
5.50
